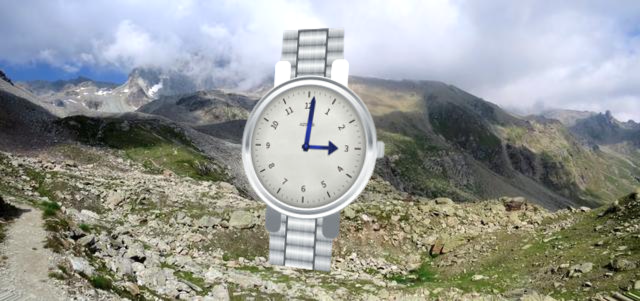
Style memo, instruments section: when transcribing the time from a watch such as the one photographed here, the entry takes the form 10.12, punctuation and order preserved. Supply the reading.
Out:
3.01
